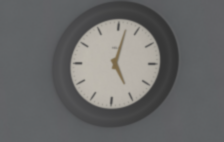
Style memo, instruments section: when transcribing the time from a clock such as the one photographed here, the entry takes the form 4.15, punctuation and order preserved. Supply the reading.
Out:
5.02
